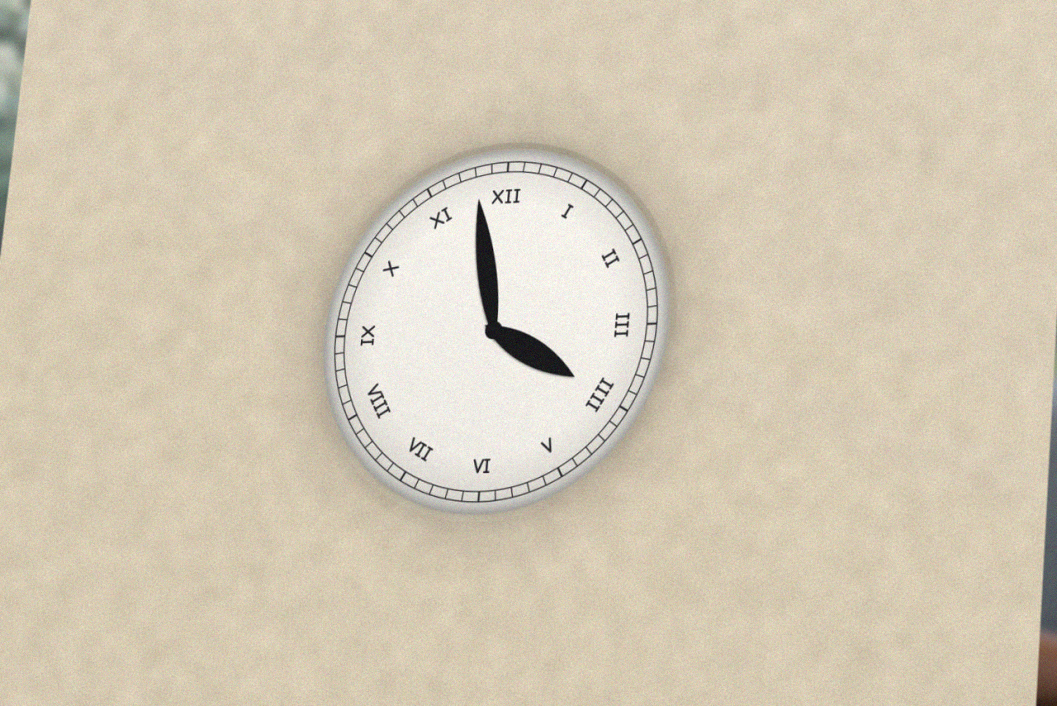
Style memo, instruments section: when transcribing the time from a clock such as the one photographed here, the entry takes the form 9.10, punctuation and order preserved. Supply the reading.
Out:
3.58
